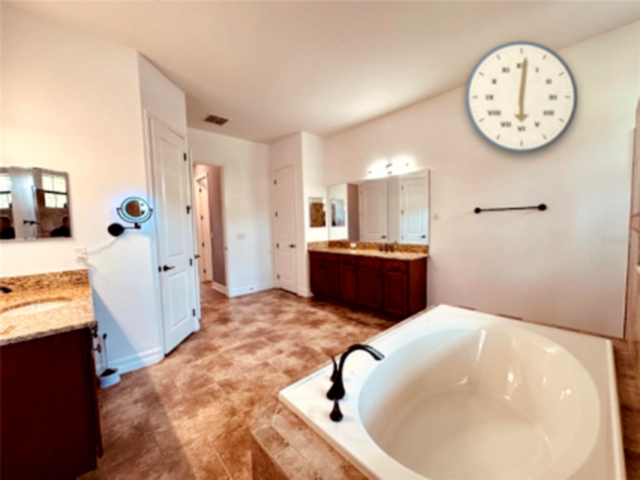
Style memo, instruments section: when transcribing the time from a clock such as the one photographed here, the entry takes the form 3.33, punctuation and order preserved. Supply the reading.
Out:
6.01
